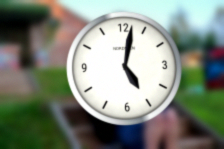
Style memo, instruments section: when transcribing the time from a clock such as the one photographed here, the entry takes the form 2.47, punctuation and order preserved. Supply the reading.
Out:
5.02
